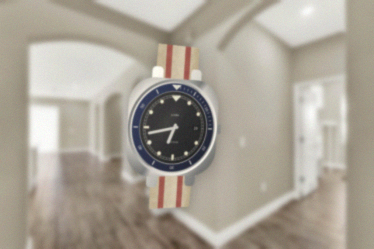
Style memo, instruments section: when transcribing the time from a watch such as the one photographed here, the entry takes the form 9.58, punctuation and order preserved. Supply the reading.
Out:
6.43
